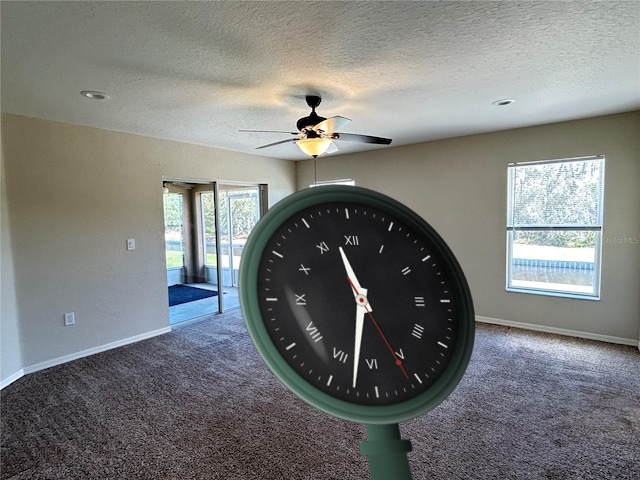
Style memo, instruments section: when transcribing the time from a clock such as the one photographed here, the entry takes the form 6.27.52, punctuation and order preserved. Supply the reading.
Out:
11.32.26
